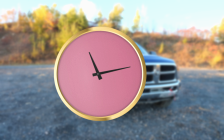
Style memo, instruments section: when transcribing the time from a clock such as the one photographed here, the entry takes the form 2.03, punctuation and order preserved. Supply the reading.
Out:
11.13
